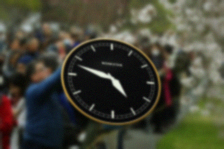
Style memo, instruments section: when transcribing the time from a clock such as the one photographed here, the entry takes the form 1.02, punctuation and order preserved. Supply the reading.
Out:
4.48
